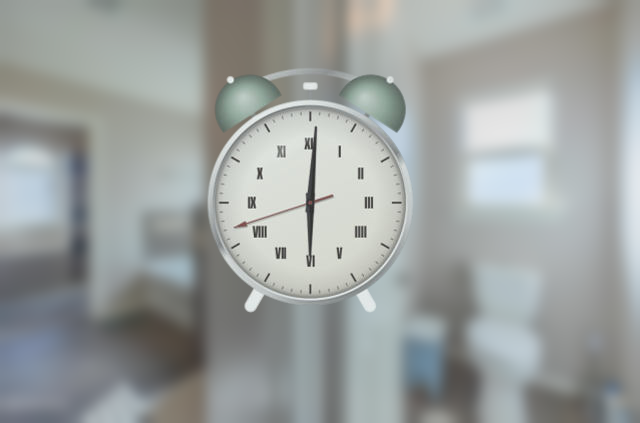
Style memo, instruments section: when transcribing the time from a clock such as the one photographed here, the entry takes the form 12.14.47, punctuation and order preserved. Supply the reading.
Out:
6.00.42
